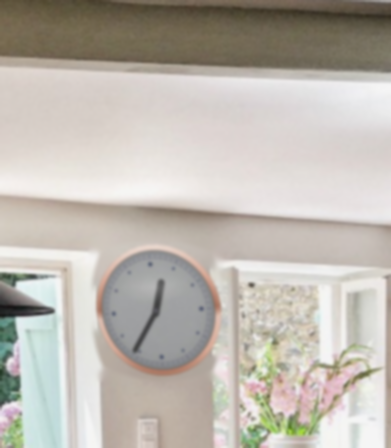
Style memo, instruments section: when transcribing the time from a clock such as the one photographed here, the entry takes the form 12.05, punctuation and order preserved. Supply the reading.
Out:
12.36
